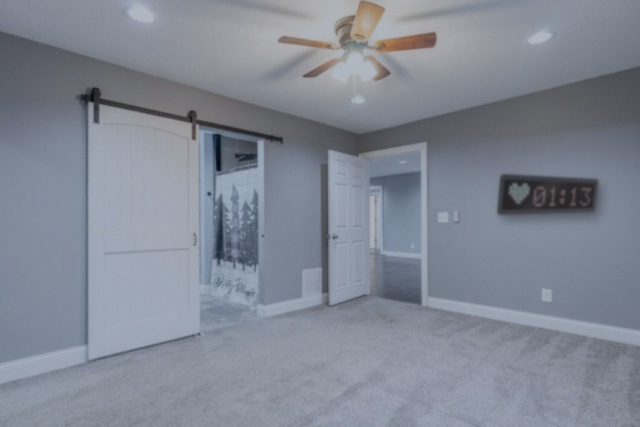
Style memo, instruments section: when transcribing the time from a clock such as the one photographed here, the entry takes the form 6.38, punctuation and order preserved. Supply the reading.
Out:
1.13
